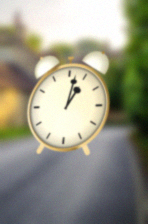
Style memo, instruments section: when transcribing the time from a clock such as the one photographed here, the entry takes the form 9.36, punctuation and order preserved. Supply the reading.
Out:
1.02
